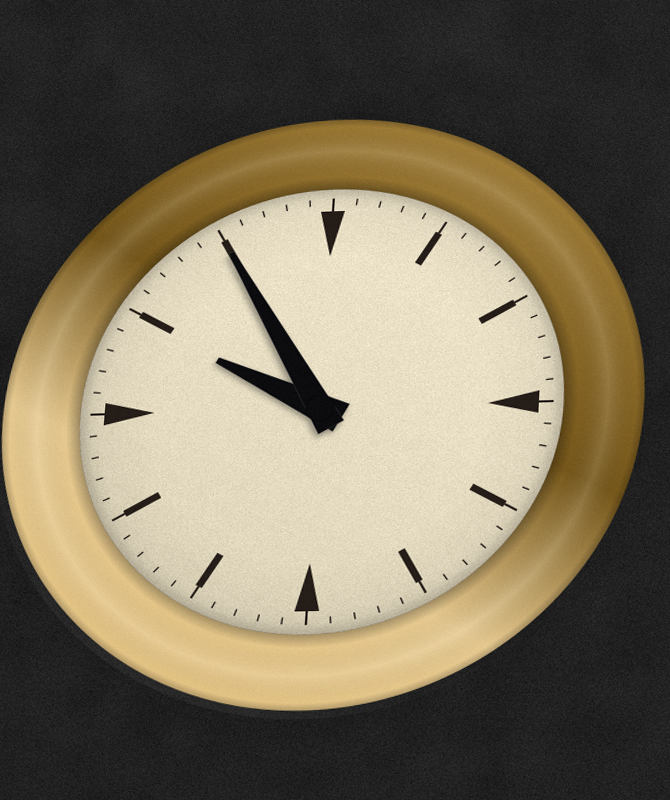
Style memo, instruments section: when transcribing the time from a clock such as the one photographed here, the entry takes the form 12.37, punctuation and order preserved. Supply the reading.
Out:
9.55
